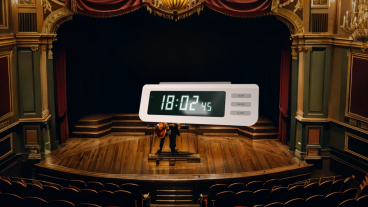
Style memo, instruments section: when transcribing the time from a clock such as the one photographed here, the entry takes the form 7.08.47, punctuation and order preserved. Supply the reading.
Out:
18.02.45
